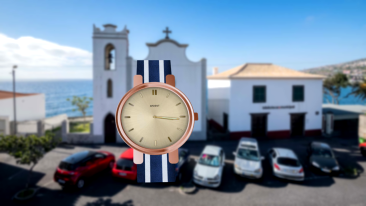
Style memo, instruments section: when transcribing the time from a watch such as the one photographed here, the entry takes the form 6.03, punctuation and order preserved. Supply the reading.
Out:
3.16
